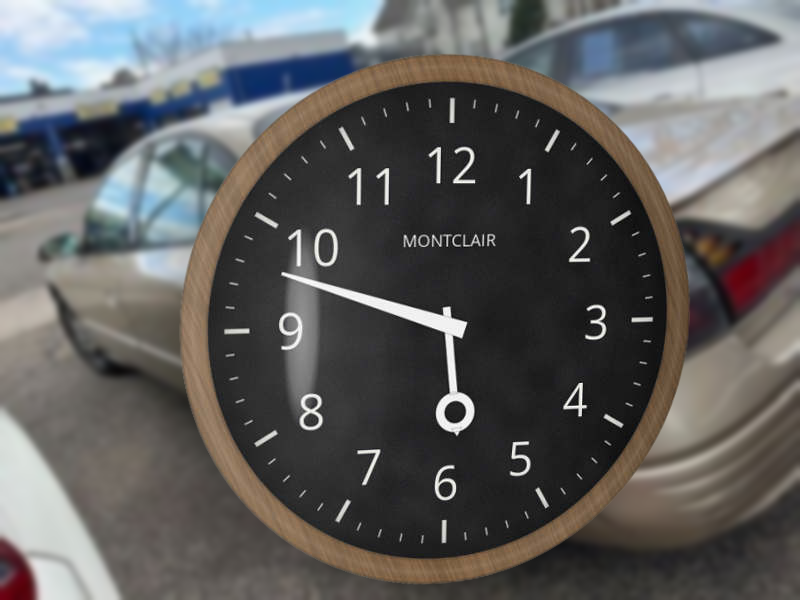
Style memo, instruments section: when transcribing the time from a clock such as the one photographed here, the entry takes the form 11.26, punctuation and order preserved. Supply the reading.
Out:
5.48
